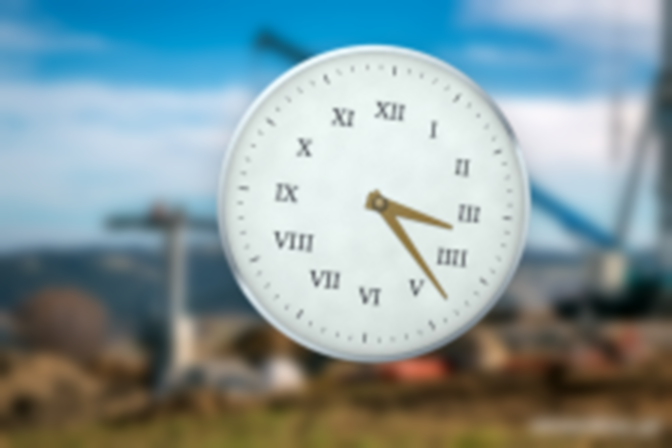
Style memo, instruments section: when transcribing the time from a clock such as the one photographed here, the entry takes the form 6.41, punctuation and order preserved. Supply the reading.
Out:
3.23
